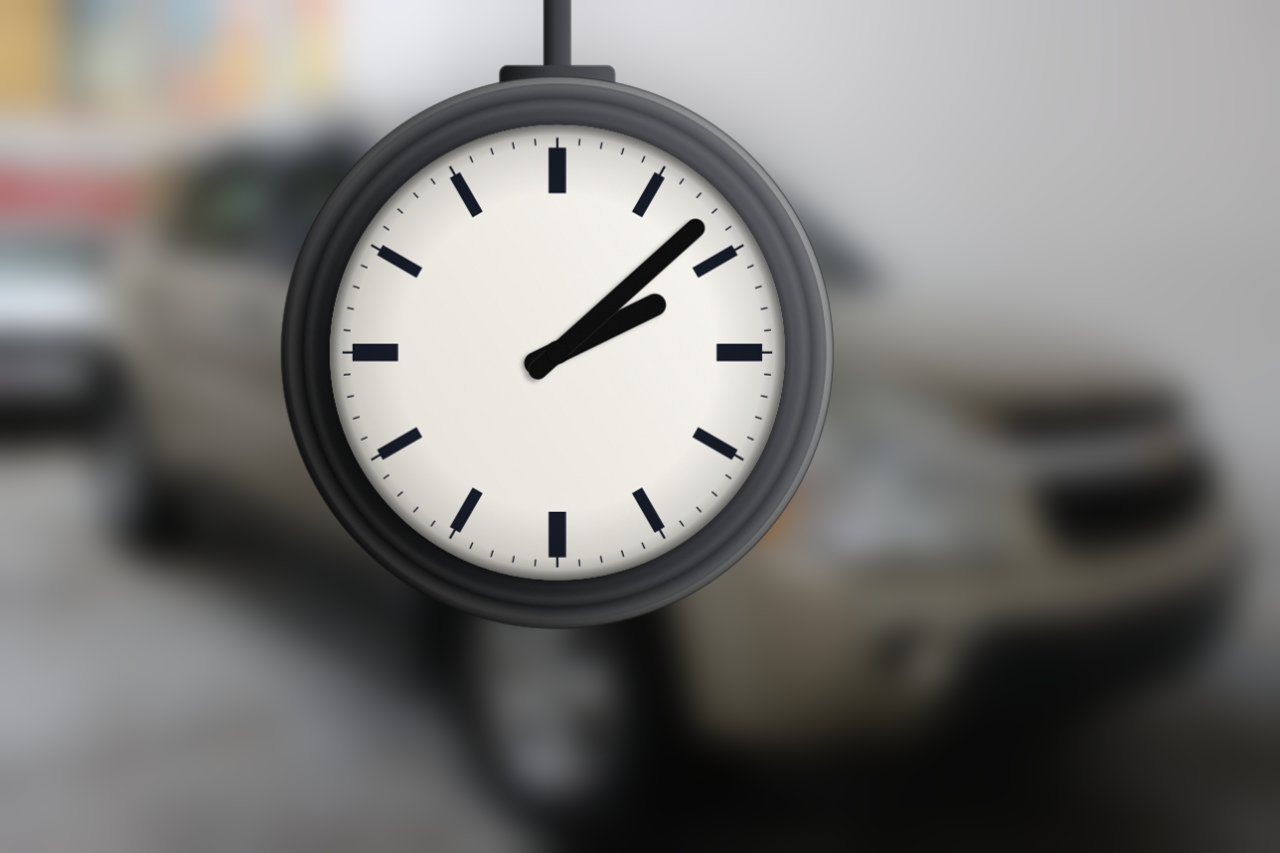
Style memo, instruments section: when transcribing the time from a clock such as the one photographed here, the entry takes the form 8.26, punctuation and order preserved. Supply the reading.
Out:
2.08
